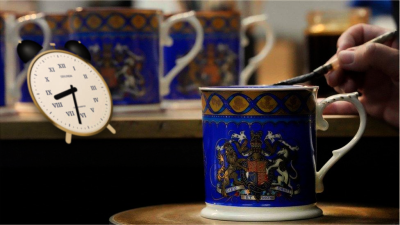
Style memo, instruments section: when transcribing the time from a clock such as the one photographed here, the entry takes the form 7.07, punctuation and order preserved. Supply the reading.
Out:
8.32
